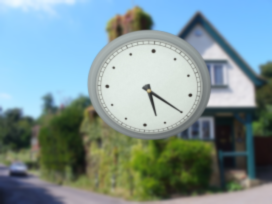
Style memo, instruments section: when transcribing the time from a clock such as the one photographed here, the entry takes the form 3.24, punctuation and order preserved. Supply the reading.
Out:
5.20
